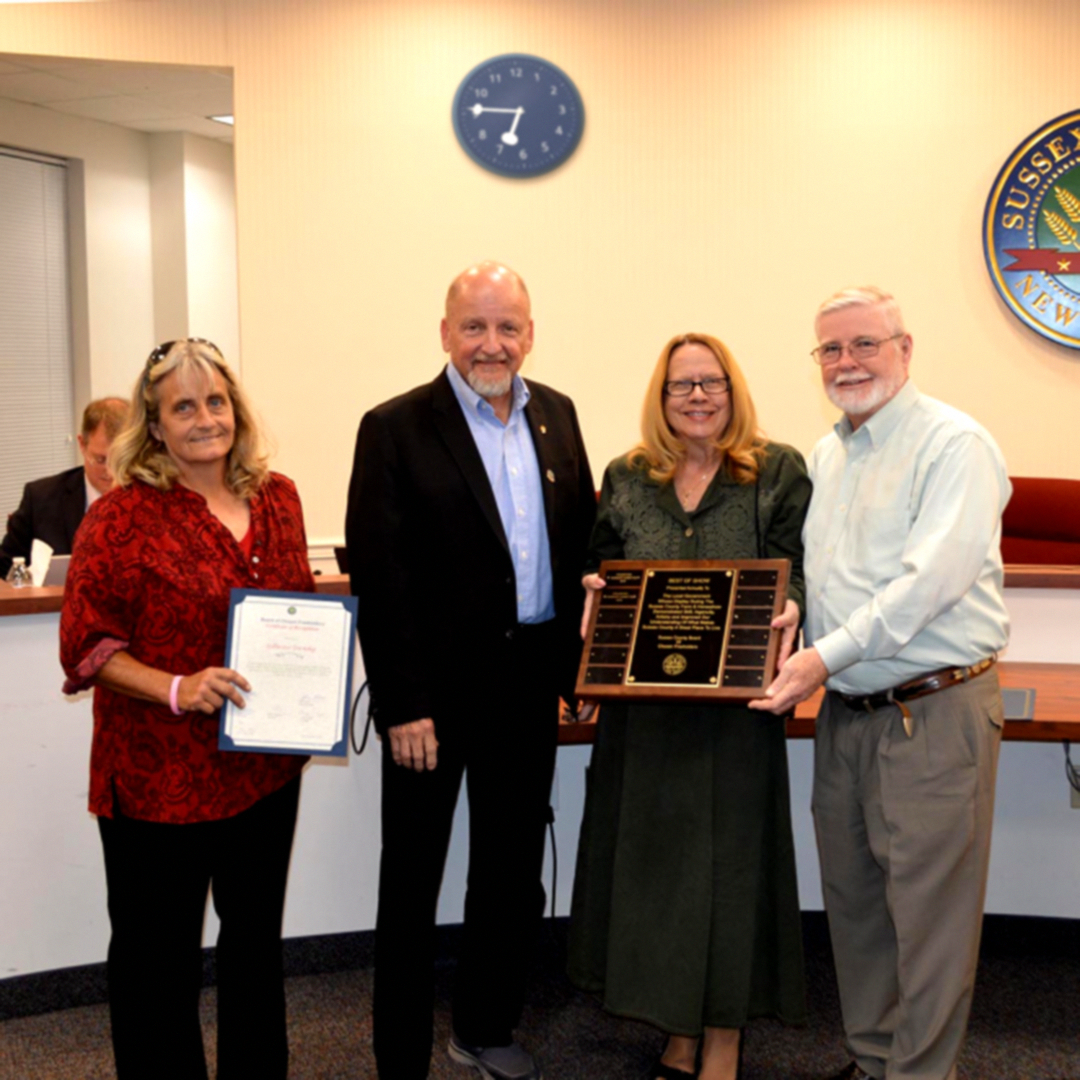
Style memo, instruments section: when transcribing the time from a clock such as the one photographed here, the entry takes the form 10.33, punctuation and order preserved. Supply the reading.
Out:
6.46
